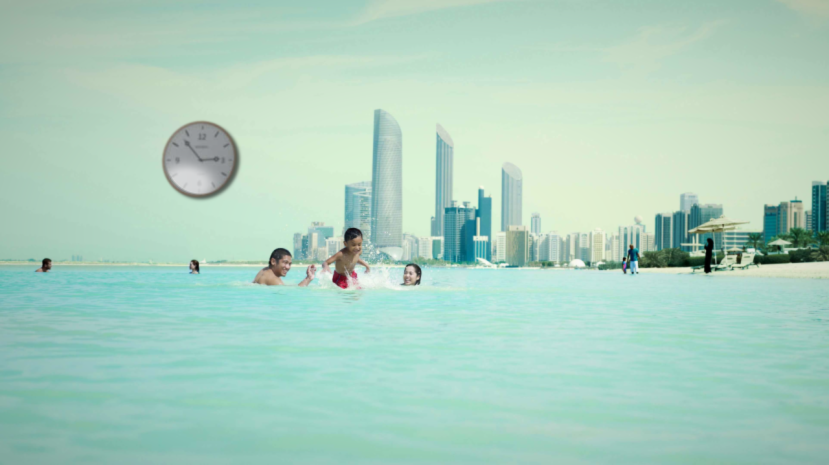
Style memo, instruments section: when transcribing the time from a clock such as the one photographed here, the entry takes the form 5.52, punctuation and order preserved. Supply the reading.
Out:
2.53
